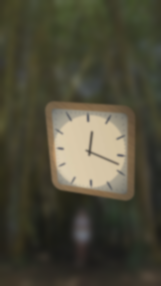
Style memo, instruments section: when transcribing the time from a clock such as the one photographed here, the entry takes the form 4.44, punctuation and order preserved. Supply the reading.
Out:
12.18
